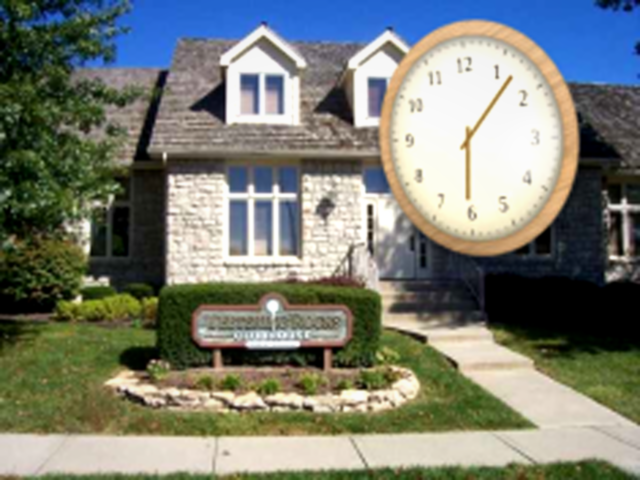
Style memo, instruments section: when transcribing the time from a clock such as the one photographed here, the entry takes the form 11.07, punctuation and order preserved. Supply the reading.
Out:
6.07
